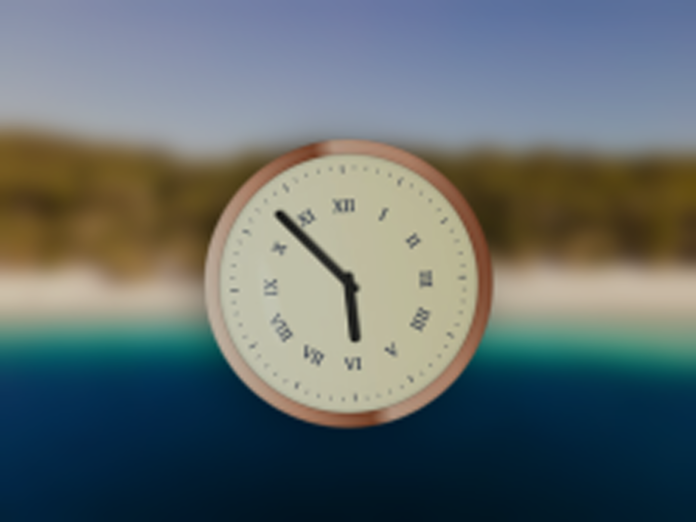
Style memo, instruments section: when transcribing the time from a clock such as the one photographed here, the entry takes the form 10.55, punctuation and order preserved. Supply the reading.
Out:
5.53
